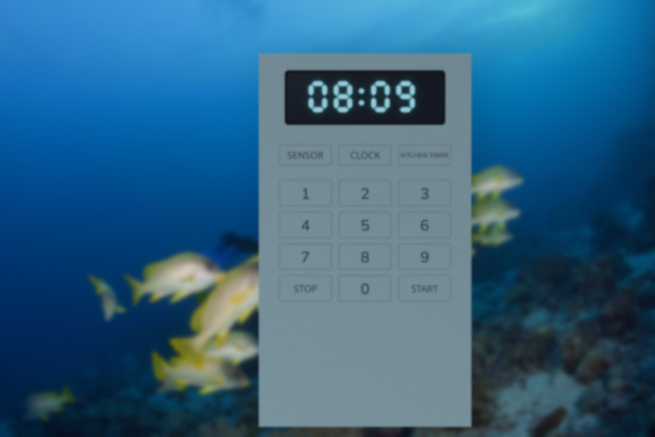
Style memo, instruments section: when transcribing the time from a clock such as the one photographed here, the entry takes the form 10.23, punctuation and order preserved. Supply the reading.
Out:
8.09
